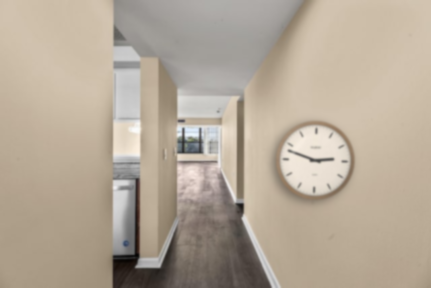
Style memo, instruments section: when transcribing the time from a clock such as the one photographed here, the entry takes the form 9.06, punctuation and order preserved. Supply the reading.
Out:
2.48
